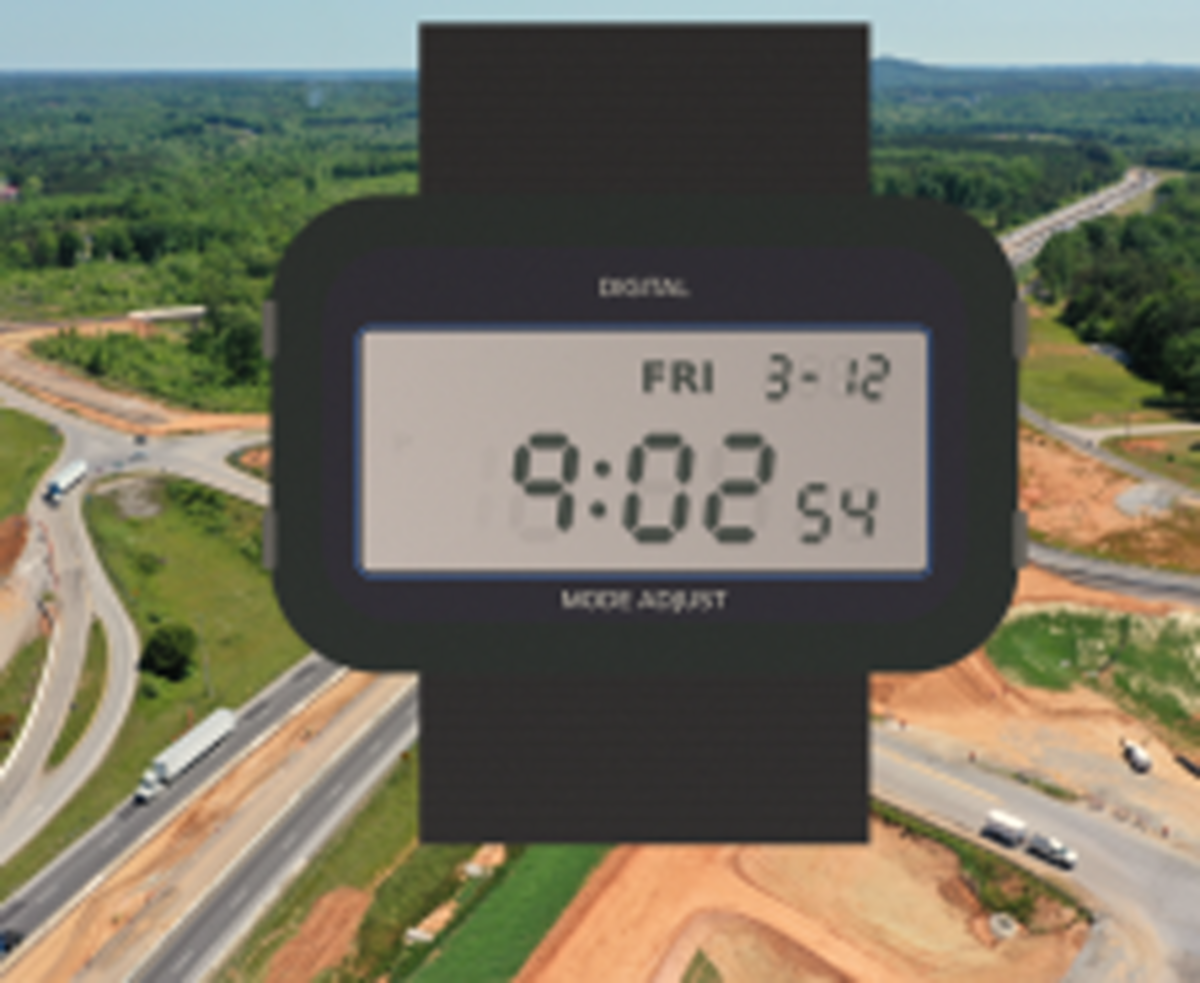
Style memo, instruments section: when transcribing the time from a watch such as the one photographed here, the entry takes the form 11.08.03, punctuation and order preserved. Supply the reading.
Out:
9.02.54
